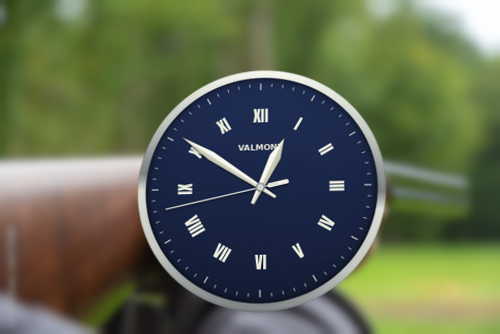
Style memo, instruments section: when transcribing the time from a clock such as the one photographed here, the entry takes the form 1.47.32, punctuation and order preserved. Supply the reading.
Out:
12.50.43
